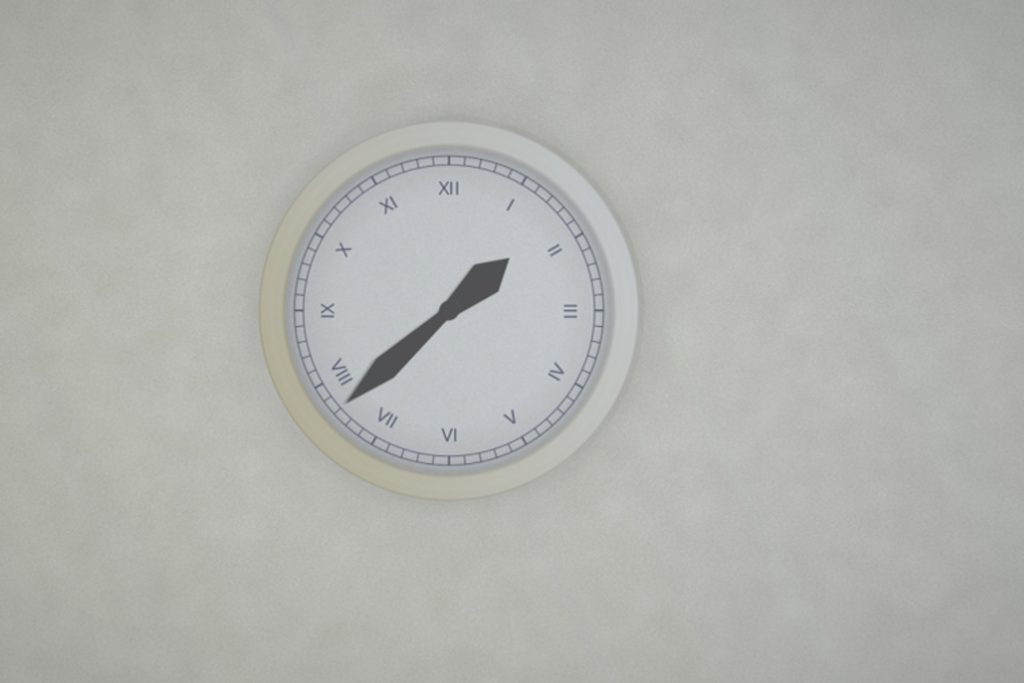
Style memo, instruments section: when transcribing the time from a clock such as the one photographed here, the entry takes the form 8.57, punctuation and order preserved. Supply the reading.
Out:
1.38
